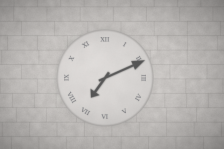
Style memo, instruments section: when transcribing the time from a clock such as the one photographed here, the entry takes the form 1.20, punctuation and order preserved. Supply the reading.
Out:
7.11
